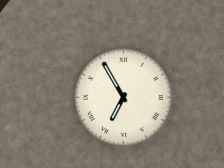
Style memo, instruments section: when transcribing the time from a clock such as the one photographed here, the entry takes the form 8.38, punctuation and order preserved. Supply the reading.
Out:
6.55
